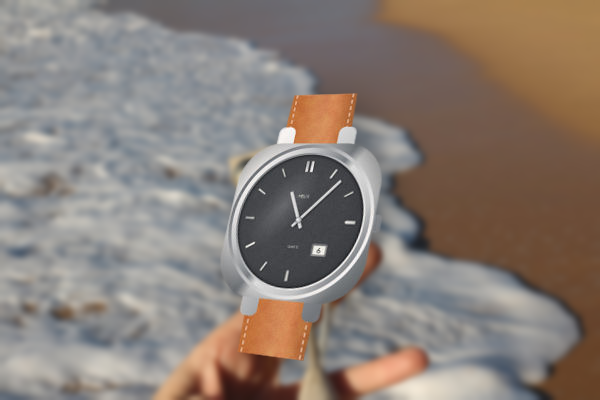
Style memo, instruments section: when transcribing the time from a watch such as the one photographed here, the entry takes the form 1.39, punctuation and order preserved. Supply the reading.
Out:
11.07
